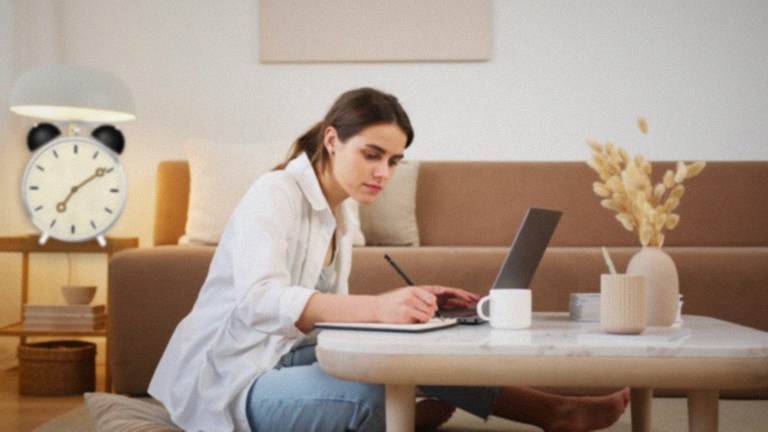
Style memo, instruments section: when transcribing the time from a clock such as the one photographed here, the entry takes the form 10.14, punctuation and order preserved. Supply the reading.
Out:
7.09
